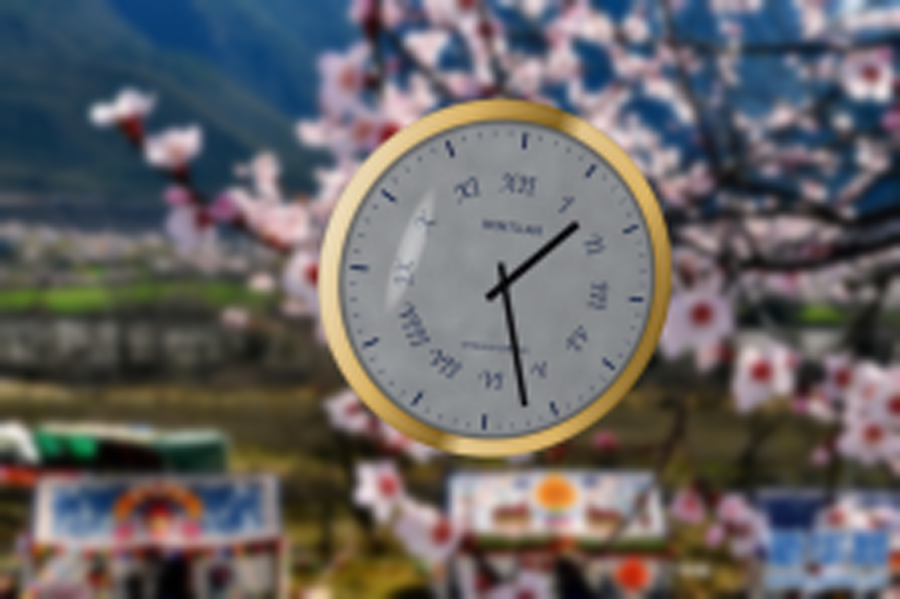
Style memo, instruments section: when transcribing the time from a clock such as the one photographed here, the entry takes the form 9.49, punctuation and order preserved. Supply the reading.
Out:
1.27
